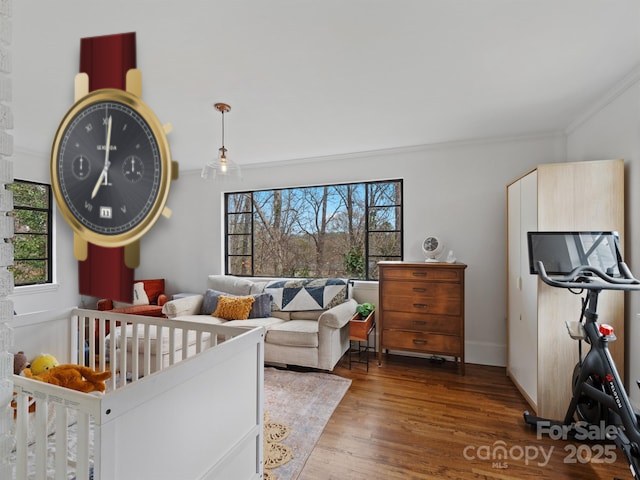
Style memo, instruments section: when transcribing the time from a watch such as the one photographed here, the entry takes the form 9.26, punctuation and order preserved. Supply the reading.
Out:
7.01
